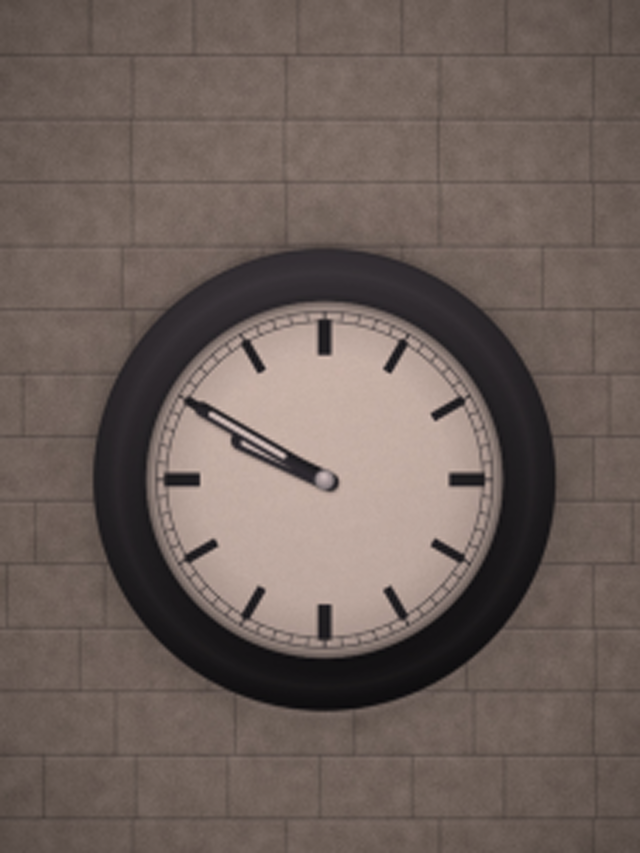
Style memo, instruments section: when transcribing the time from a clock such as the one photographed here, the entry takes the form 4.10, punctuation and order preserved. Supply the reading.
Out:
9.50
